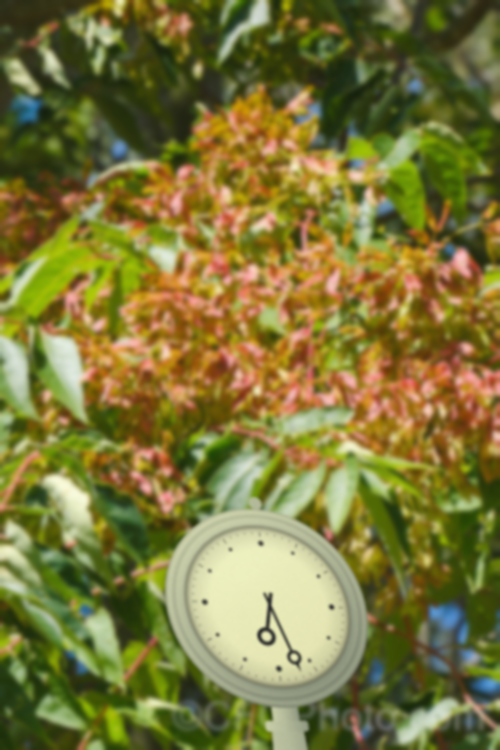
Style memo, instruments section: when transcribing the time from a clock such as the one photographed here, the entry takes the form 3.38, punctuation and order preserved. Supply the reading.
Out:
6.27
